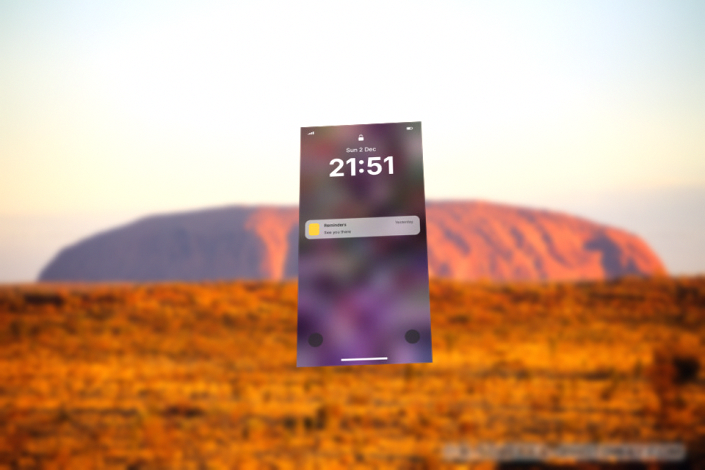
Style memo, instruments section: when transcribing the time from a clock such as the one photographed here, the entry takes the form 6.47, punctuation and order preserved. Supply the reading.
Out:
21.51
